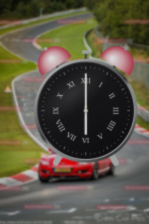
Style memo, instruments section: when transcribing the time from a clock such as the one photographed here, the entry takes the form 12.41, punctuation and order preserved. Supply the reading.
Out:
6.00
